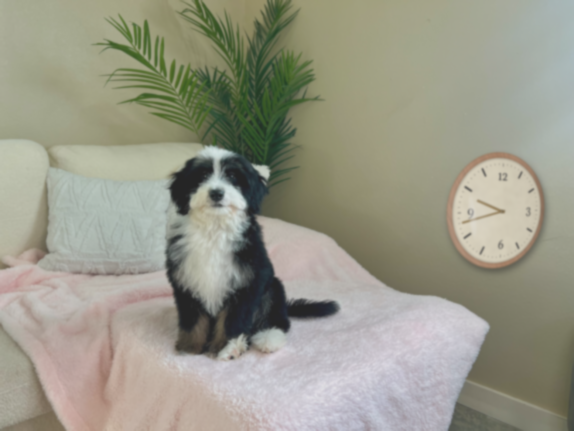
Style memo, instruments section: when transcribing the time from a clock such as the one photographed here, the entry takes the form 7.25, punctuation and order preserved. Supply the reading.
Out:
9.43
